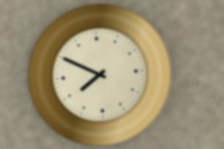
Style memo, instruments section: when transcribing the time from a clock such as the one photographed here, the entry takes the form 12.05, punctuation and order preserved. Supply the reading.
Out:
7.50
